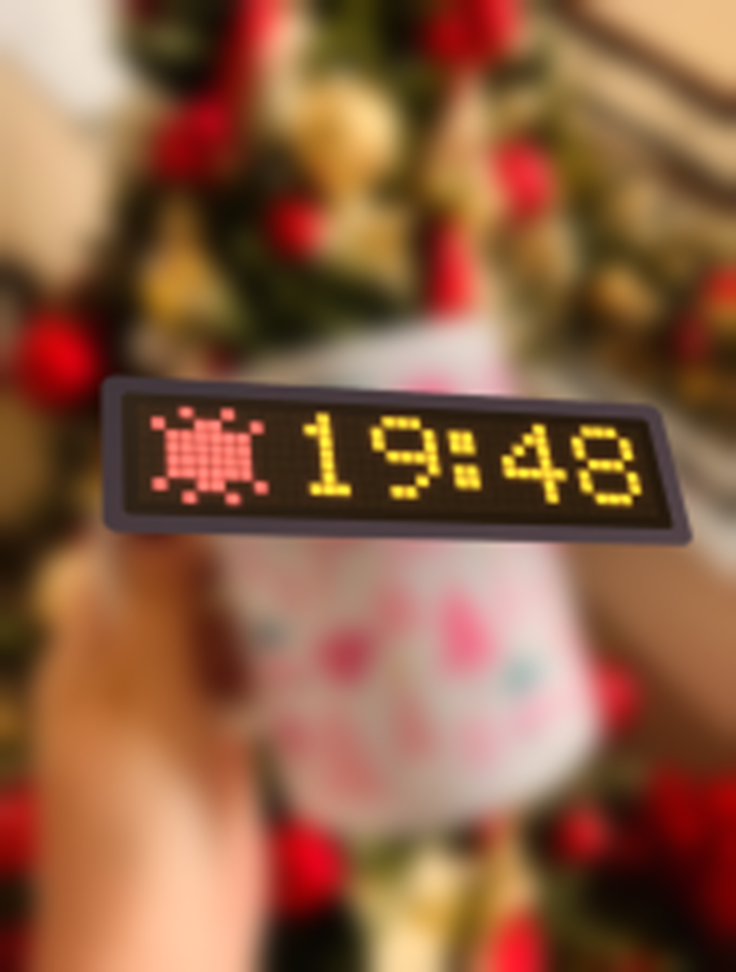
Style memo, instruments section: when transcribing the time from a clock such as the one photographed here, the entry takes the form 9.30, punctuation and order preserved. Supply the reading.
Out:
19.48
